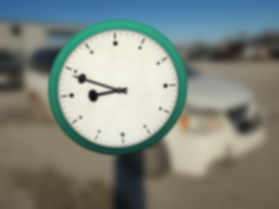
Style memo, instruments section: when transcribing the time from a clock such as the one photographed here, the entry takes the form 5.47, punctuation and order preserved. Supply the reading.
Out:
8.49
